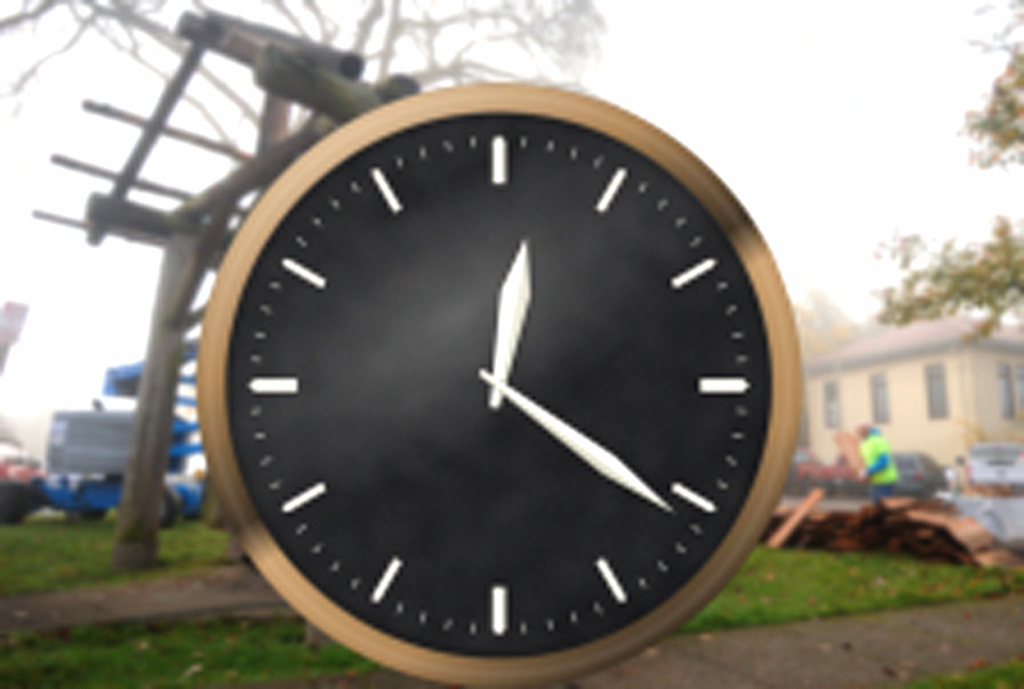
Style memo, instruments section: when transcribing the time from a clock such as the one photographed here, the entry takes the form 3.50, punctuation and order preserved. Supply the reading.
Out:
12.21
